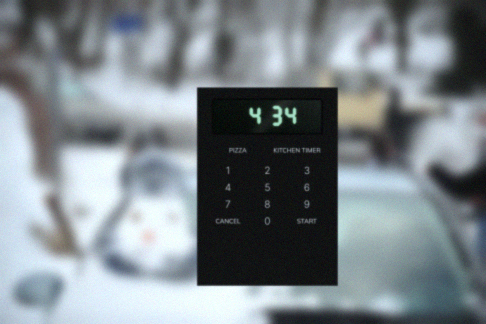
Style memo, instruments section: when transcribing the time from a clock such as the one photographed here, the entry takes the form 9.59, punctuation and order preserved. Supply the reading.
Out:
4.34
